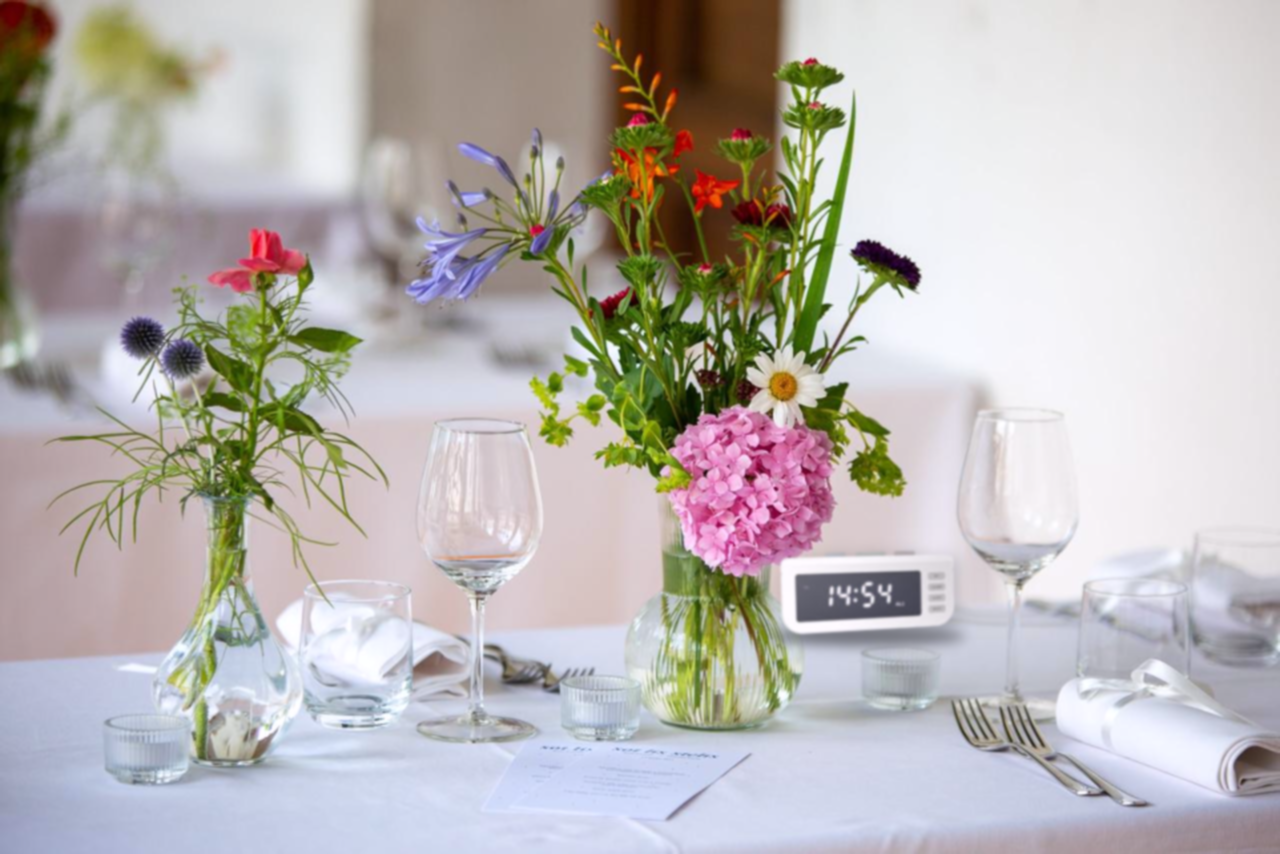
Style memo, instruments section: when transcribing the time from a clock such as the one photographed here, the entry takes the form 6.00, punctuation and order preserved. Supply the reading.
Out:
14.54
